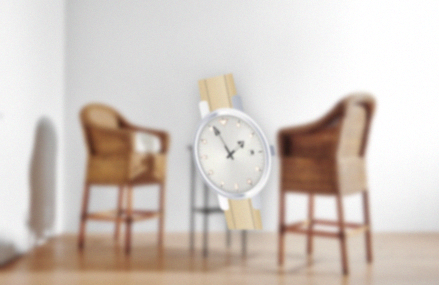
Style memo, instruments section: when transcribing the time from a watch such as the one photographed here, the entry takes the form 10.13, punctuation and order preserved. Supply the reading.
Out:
1.56
